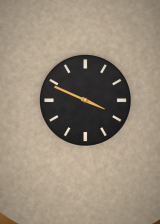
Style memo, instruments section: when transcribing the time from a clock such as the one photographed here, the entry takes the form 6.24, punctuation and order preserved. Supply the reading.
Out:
3.49
